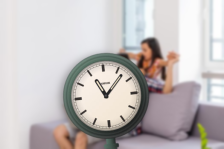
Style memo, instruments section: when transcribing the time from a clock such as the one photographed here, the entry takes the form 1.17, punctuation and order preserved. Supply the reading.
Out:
11.07
